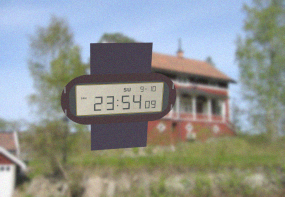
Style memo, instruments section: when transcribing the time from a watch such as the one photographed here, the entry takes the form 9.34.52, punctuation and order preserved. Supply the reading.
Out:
23.54.09
